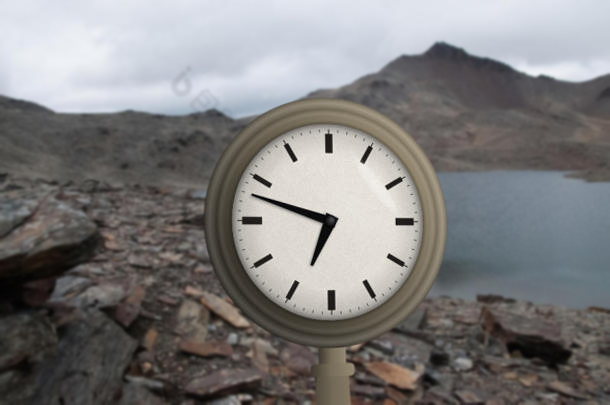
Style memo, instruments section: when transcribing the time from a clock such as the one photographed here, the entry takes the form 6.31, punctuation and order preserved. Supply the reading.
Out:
6.48
